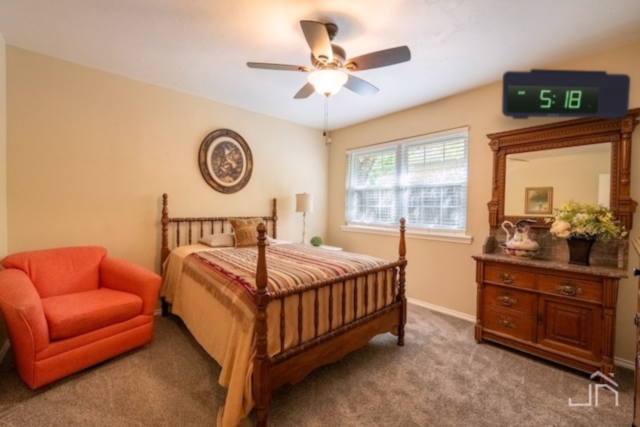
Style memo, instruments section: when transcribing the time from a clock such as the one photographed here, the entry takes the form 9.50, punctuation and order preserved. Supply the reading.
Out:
5.18
